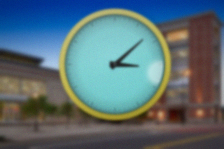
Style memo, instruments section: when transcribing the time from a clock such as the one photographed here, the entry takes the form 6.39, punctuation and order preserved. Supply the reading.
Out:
3.08
